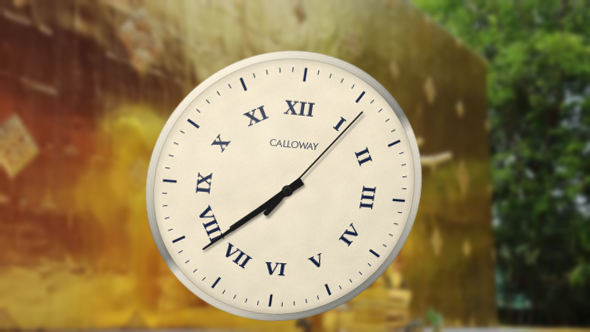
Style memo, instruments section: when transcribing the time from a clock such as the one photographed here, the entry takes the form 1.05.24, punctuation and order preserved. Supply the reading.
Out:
7.38.06
